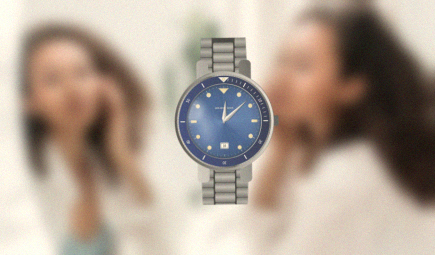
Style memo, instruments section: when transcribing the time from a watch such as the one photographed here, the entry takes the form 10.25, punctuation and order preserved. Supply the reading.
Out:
12.08
